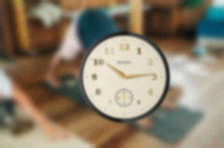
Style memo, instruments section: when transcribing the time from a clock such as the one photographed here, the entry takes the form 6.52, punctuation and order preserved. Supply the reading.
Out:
10.14
